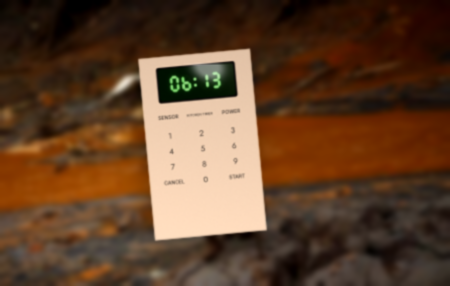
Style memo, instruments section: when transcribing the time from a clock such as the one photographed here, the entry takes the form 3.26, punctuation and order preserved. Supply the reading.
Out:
6.13
